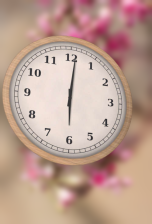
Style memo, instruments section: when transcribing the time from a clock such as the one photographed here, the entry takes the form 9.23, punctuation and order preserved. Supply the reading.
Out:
6.01
